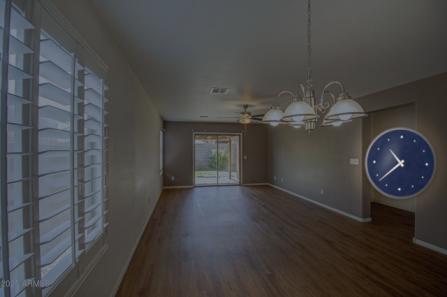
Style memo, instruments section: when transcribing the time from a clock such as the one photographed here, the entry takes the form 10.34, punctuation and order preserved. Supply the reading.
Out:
10.38
